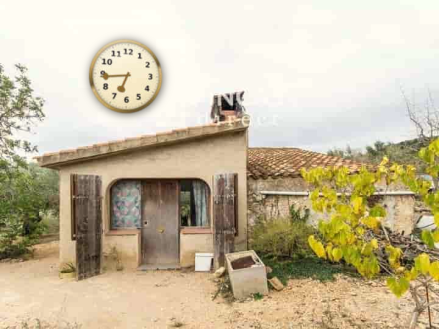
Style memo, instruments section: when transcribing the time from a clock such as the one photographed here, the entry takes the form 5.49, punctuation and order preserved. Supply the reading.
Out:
6.44
